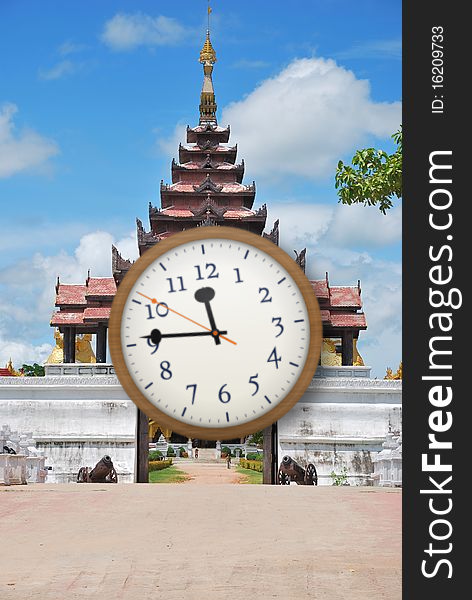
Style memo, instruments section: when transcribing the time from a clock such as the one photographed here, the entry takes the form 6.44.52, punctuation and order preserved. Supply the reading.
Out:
11.45.51
